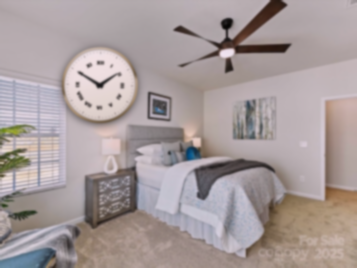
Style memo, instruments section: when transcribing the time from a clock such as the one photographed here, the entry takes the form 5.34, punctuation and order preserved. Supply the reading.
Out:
1.50
